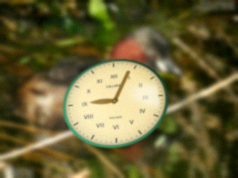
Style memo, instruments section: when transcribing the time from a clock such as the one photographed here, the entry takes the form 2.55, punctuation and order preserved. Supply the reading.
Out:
9.04
